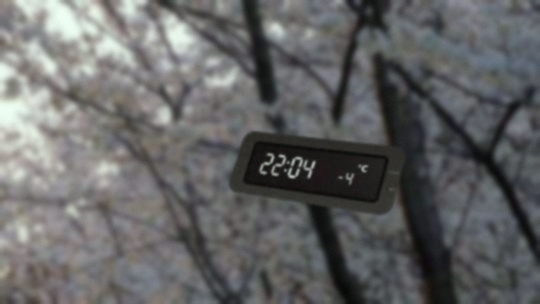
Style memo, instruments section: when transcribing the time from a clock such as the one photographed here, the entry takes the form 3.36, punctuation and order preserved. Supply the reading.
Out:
22.04
